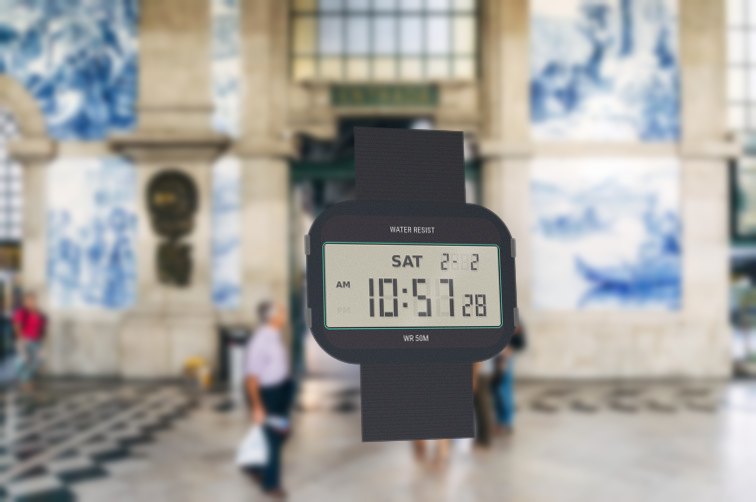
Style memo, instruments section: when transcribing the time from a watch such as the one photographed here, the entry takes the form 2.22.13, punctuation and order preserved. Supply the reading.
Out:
10.57.28
